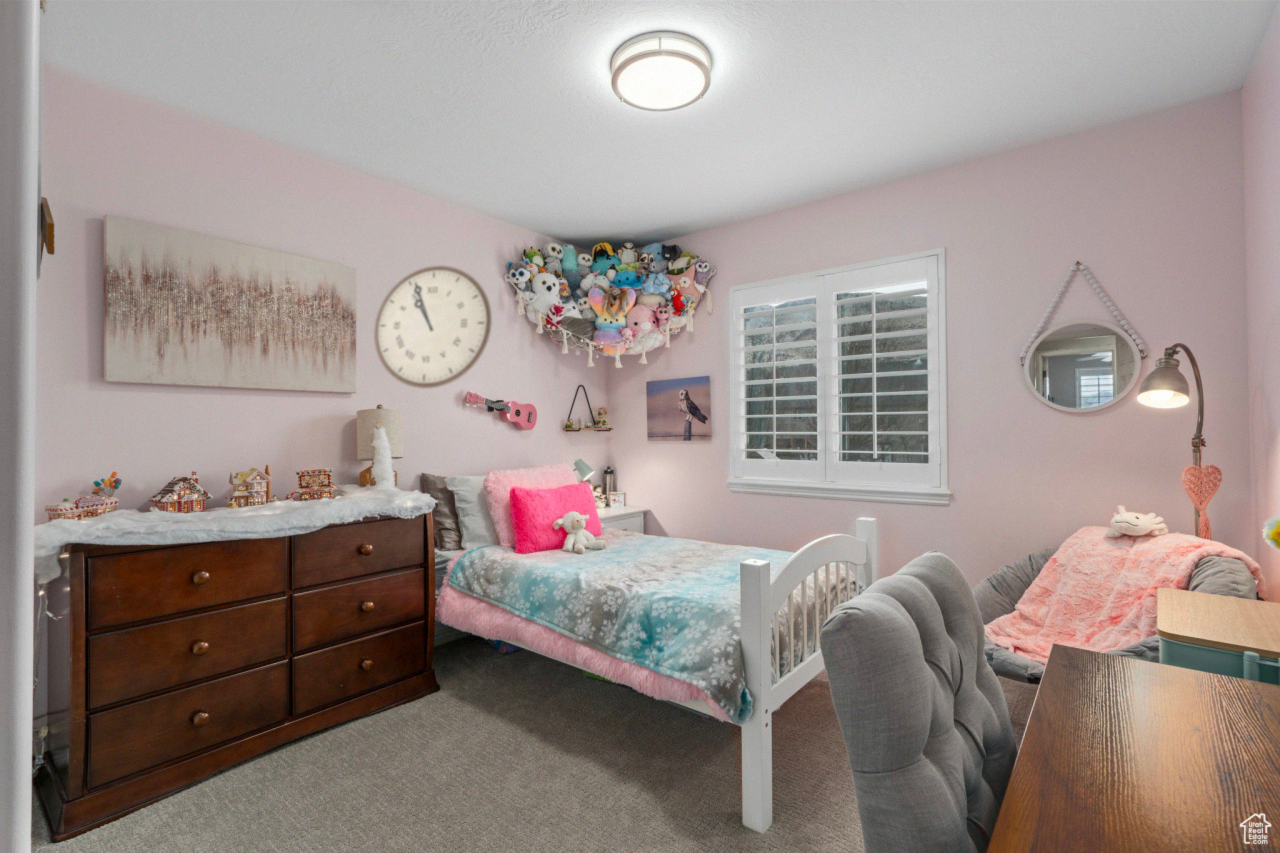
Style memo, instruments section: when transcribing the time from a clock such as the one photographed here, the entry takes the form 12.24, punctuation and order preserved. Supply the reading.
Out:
10.56
